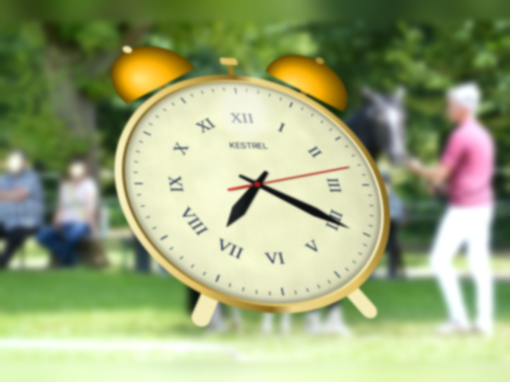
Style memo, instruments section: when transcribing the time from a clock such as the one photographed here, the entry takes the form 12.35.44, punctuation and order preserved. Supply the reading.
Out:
7.20.13
